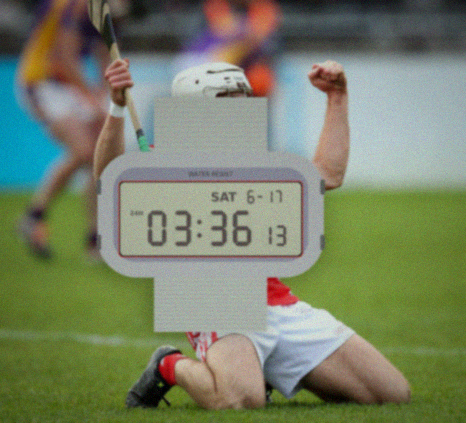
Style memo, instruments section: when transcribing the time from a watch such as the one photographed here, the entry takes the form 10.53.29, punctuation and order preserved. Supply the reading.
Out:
3.36.13
